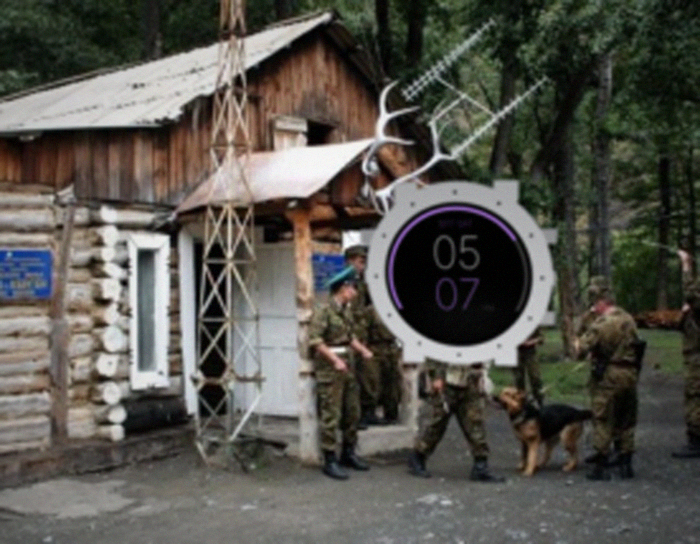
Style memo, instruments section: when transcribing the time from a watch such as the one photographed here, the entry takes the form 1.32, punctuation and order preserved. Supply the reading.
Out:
5.07
